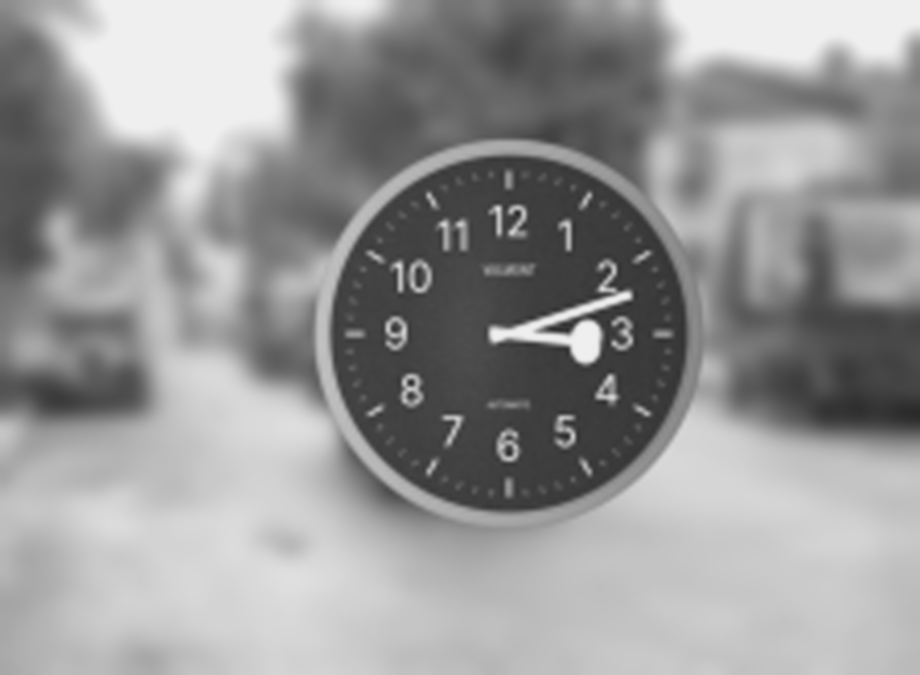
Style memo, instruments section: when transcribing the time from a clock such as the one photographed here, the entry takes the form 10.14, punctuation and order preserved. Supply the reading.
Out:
3.12
